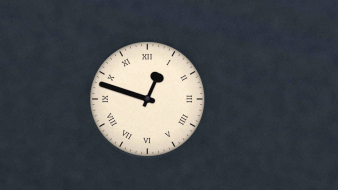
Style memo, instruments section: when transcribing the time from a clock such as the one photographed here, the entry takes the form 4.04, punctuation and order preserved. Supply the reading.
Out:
12.48
